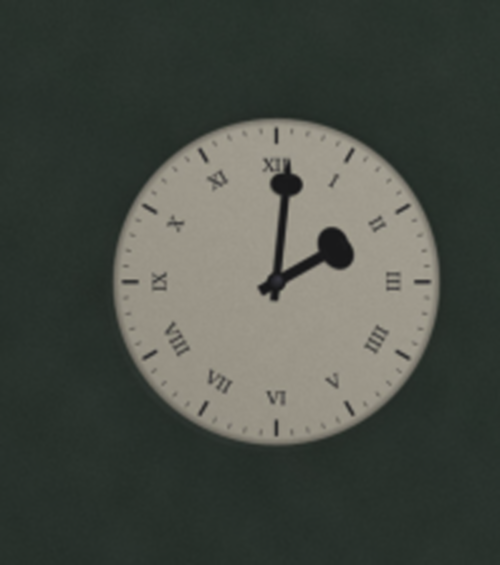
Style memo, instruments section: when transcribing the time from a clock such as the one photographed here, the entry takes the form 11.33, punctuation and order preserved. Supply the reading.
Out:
2.01
